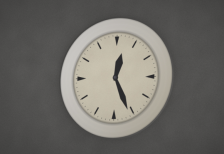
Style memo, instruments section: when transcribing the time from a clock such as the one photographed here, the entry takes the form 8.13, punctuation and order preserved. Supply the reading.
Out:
12.26
